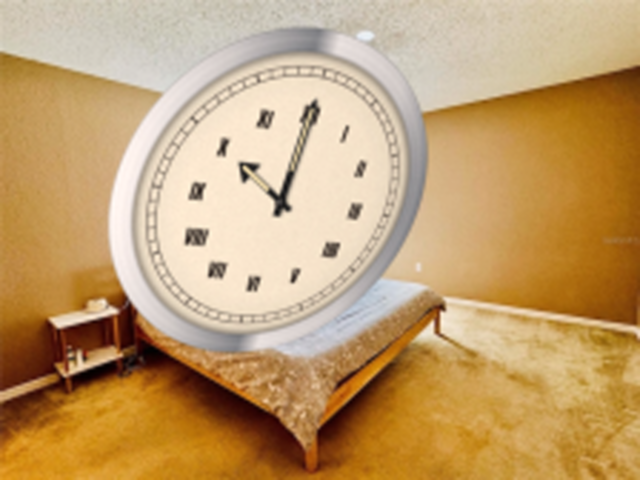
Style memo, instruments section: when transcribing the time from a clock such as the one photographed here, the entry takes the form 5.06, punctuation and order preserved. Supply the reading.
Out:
10.00
